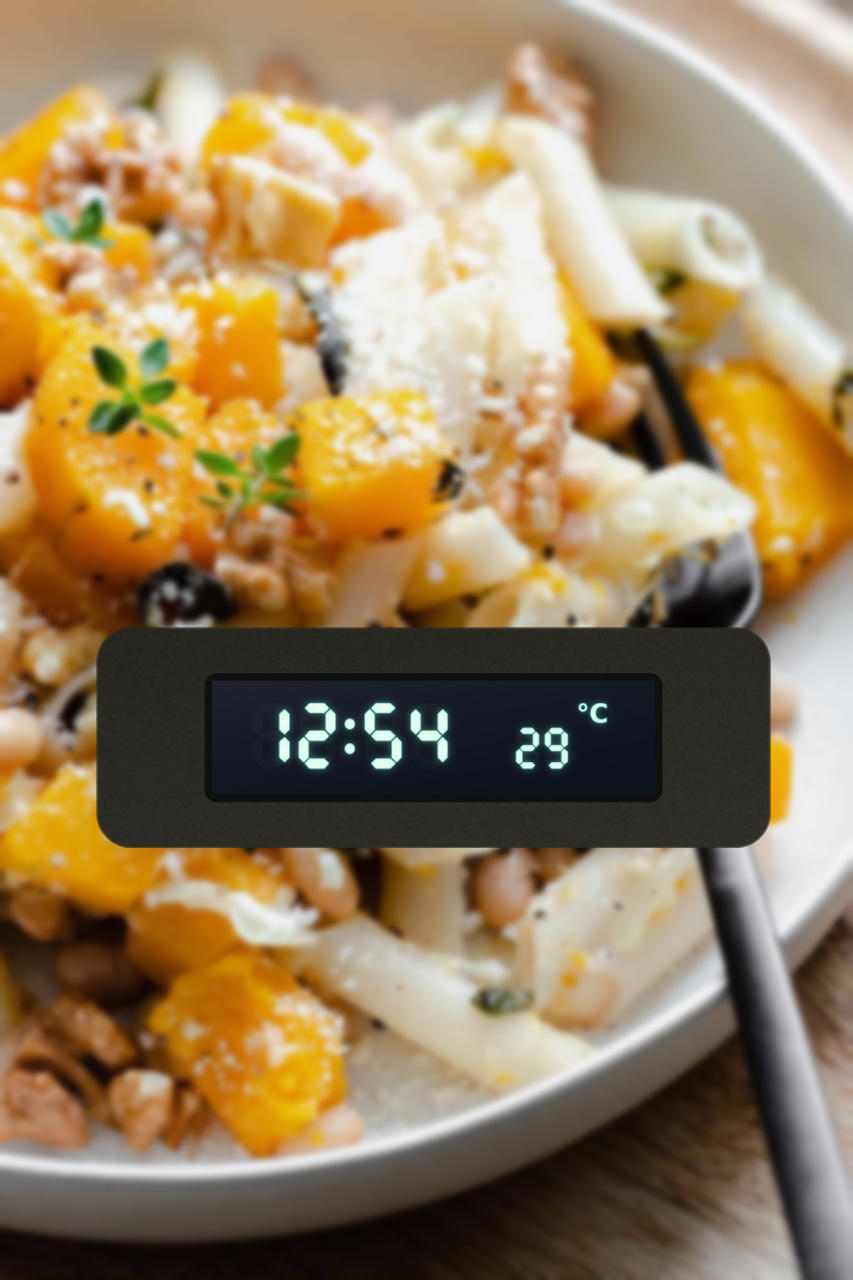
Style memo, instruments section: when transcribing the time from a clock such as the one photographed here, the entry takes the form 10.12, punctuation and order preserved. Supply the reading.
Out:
12.54
